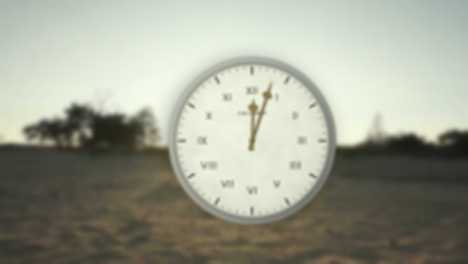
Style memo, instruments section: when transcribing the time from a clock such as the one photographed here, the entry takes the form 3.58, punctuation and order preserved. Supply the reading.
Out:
12.03
